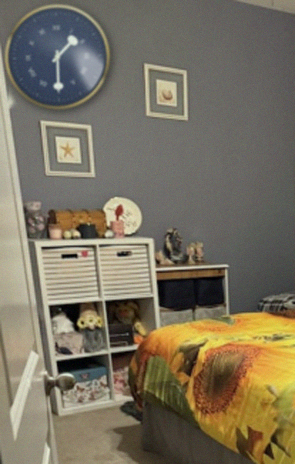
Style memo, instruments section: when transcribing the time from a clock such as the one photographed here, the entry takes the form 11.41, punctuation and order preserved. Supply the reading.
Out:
1.30
